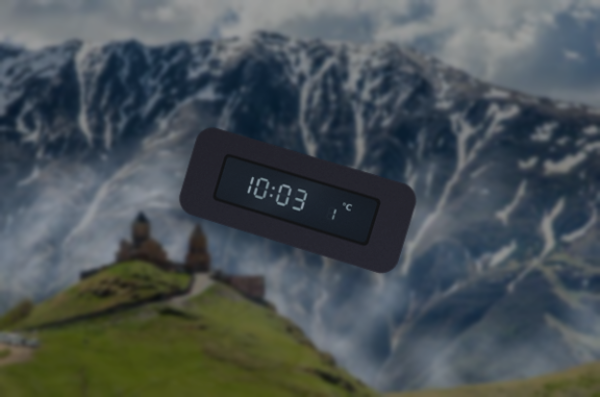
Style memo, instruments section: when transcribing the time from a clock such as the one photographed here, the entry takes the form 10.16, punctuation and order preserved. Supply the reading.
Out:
10.03
